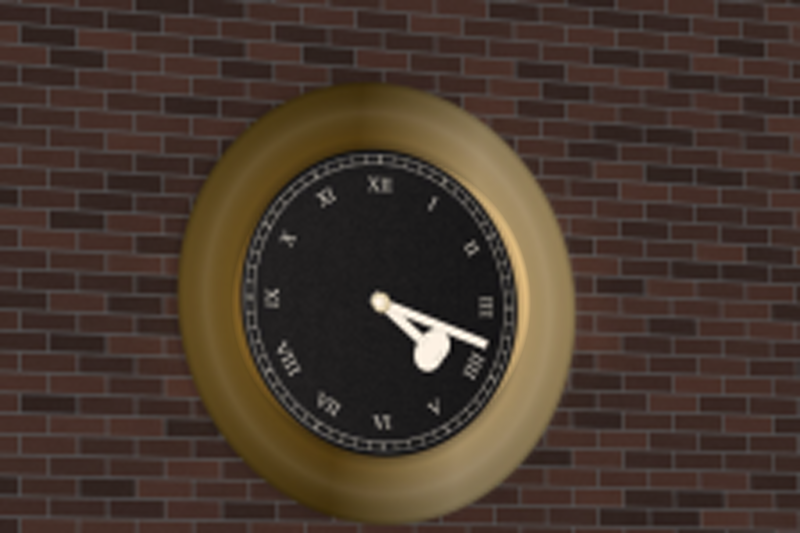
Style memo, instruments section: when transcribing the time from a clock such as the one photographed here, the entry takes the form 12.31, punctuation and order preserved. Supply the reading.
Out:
4.18
